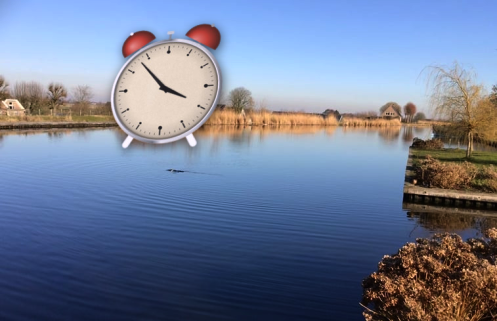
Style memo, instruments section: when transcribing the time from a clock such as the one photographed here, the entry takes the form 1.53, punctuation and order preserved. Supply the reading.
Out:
3.53
